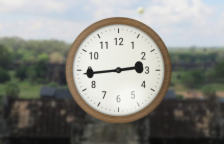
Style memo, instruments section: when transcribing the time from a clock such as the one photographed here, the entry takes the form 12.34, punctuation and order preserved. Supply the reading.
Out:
2.44
